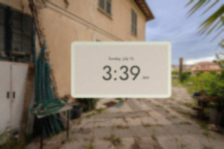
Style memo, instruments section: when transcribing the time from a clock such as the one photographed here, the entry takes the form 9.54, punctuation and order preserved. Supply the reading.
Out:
3.39
